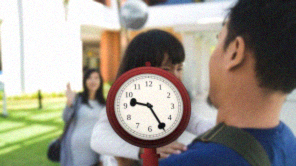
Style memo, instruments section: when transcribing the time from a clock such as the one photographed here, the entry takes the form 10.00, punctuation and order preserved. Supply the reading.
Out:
9.25
